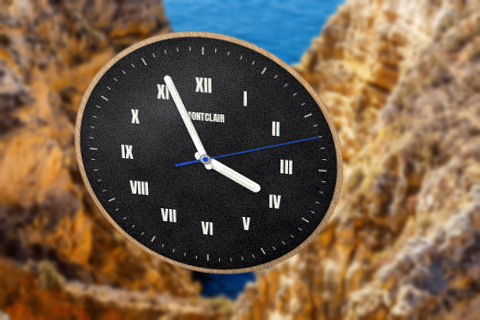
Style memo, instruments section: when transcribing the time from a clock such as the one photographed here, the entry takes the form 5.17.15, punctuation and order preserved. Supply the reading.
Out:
3.56.12
